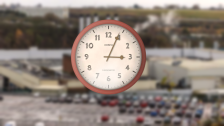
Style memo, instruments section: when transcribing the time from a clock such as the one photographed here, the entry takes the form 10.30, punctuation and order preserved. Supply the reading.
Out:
3.04
